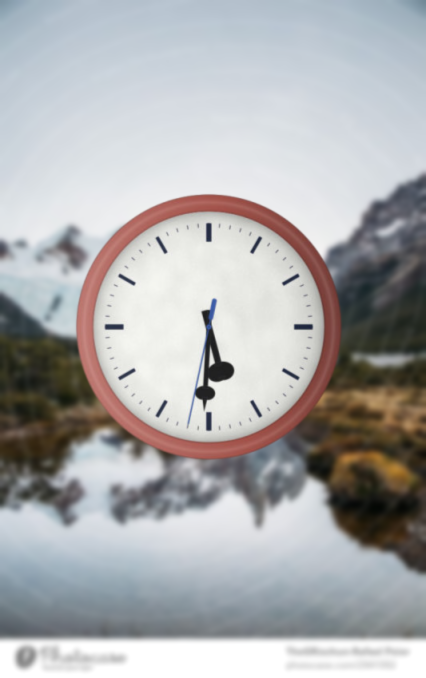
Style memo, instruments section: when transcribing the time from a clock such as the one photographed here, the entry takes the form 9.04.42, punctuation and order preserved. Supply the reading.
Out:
5.30.32
